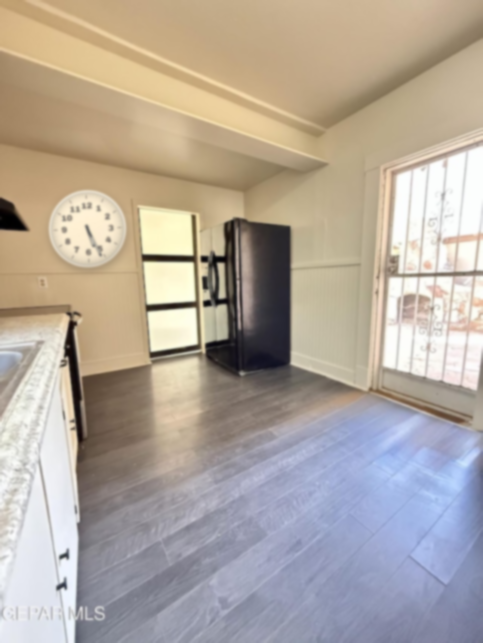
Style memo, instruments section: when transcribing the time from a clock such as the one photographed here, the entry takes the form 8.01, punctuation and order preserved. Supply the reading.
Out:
5.26
